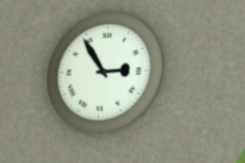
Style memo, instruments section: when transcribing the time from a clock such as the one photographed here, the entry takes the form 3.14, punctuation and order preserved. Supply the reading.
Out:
2.54
